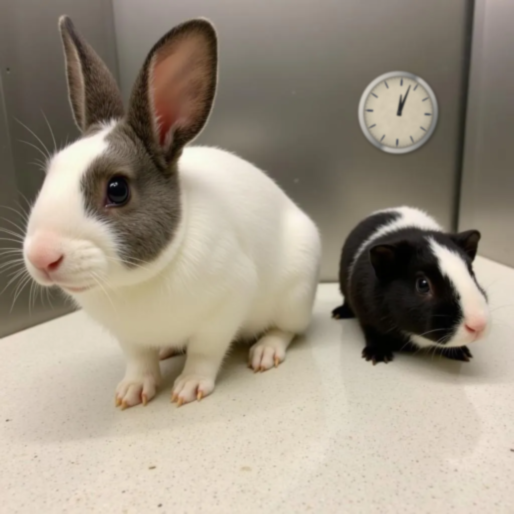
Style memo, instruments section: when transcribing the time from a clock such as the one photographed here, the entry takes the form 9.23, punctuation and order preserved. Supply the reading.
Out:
12.03
